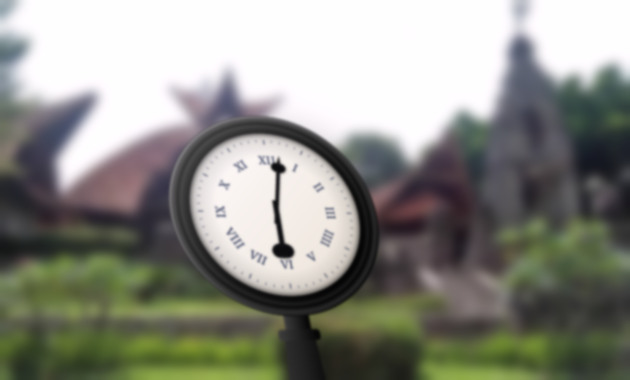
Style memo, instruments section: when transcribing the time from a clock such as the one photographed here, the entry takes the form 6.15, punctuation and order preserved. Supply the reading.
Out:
6.02
